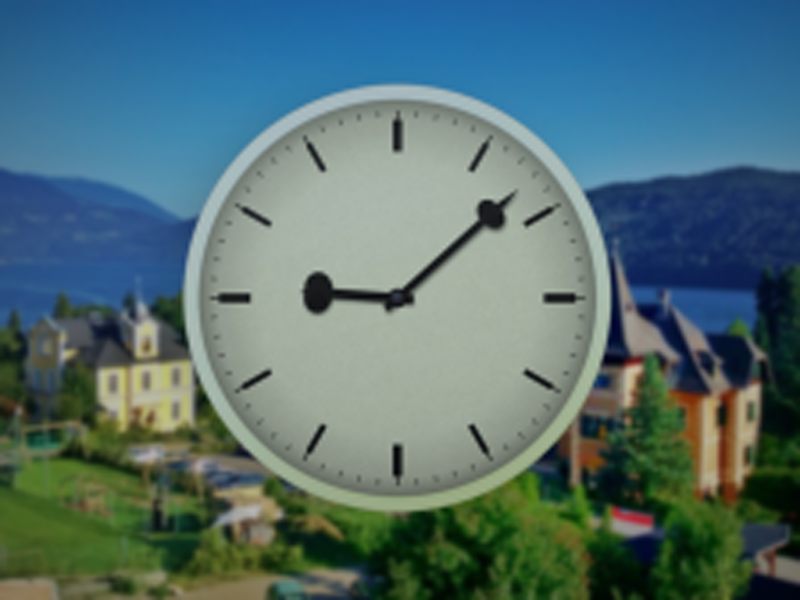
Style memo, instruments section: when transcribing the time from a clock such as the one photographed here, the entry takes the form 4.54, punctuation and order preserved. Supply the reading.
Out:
9.08
